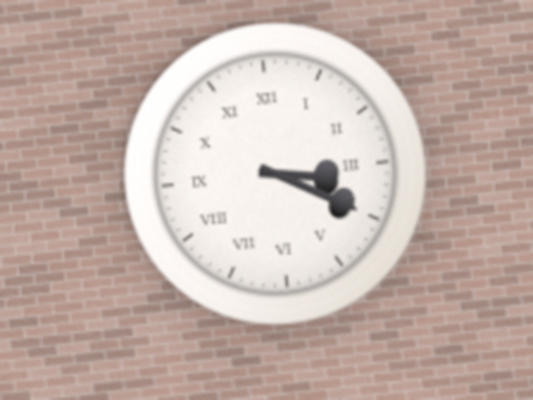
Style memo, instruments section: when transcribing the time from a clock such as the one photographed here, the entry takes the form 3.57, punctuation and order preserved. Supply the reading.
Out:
3.20
